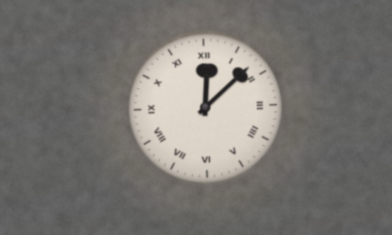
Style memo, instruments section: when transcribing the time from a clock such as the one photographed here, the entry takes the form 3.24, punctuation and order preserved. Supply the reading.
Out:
12.08
